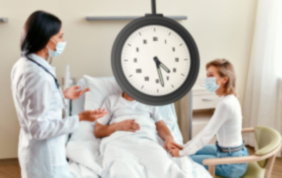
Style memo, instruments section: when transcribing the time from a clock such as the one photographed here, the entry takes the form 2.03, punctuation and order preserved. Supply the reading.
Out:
4.28
